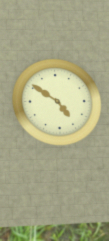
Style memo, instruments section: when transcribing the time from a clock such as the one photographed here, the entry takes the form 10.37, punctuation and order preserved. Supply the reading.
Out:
4.51
